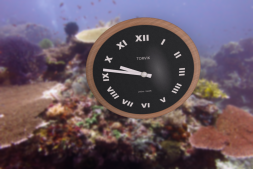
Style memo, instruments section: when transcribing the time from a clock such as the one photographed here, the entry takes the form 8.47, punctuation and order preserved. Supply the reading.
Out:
9.47
